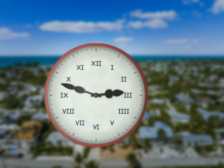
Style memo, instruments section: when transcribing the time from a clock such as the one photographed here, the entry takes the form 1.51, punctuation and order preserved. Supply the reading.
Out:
2.48
